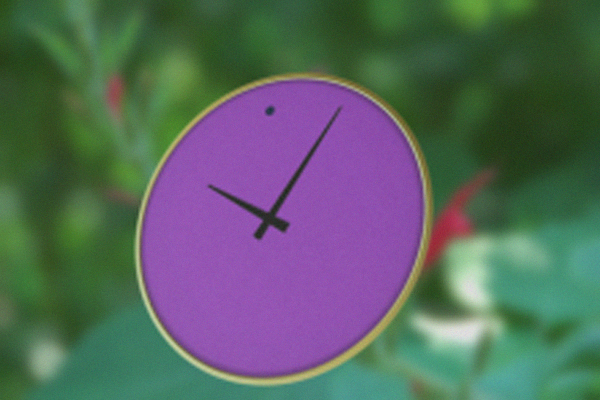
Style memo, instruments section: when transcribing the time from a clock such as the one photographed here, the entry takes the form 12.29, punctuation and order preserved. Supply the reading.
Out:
10.06
